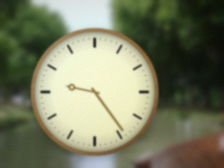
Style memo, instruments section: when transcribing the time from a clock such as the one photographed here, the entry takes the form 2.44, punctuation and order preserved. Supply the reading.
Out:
9.24
